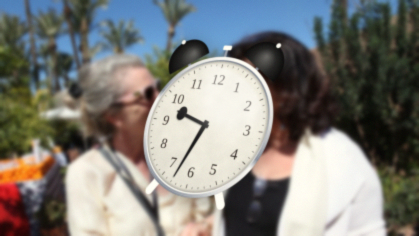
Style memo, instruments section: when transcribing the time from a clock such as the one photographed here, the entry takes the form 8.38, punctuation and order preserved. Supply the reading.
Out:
9.33
